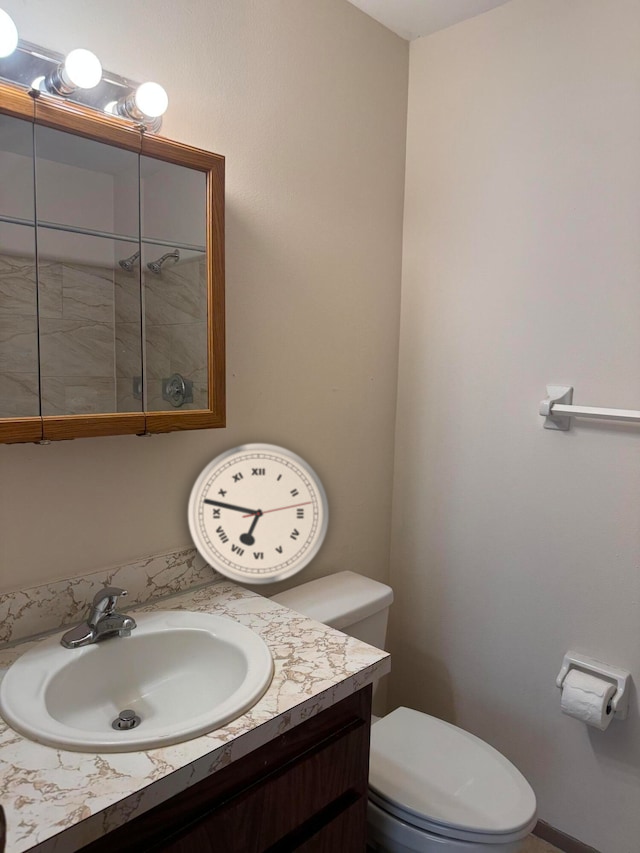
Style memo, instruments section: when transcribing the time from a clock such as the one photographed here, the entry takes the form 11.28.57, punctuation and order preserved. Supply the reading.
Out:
6.47.13
